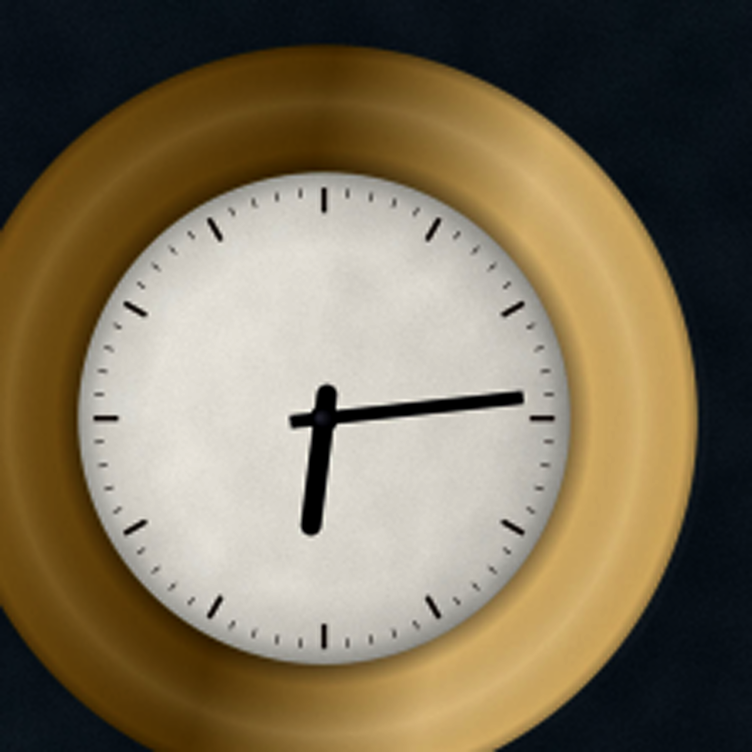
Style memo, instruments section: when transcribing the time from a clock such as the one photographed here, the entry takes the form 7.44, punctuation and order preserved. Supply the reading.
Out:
6.14
